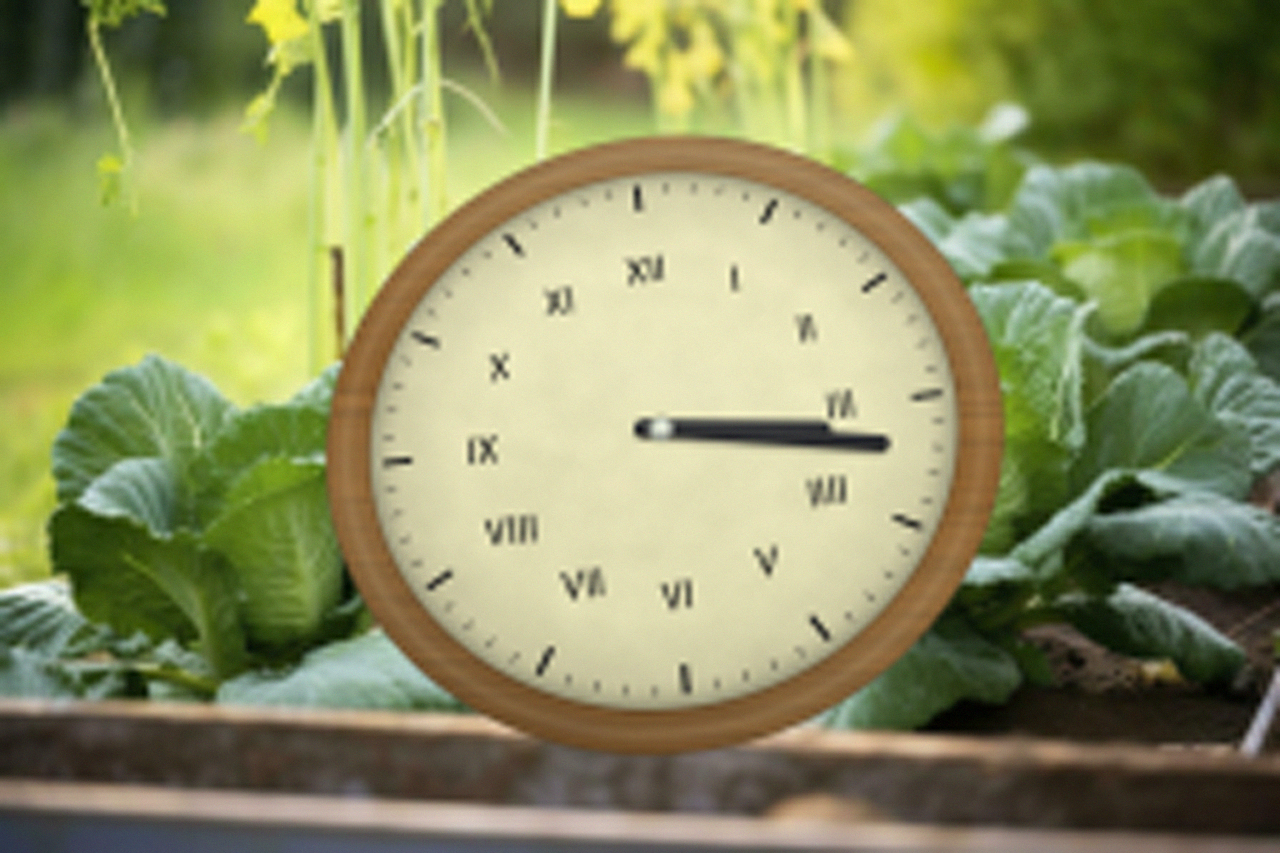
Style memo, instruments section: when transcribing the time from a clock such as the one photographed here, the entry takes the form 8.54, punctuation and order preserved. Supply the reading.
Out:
3.17
